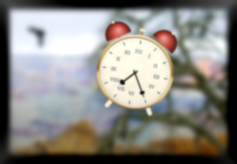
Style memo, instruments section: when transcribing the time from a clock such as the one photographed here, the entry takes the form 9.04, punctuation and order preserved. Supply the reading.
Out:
7.25
